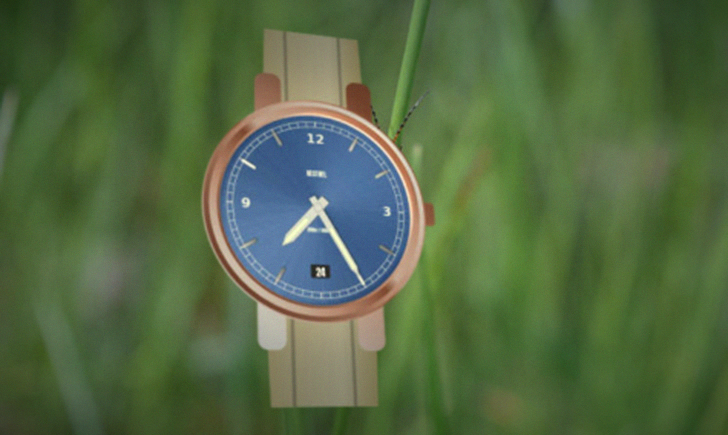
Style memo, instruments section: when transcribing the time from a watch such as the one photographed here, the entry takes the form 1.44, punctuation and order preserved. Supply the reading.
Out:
7.25
